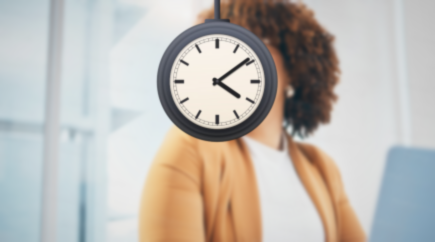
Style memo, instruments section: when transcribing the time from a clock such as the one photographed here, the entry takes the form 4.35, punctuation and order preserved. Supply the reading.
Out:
4.09
